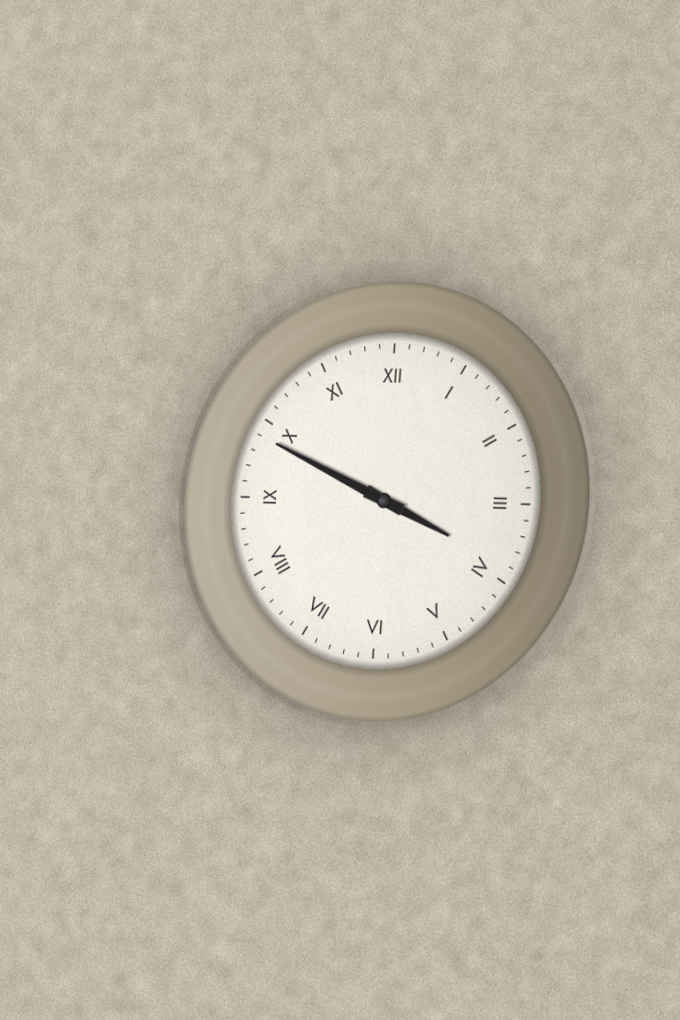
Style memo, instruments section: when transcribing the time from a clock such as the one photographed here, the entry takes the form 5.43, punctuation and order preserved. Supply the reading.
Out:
3.49
